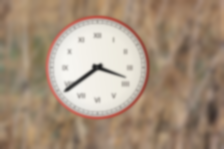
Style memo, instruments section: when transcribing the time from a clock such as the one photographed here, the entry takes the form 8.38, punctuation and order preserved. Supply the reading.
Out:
3.39
